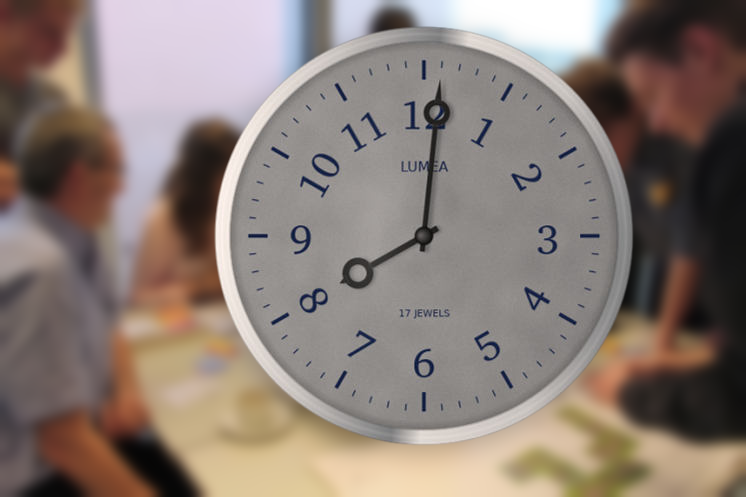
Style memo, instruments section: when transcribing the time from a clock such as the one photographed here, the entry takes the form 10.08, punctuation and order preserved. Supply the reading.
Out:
8.01
